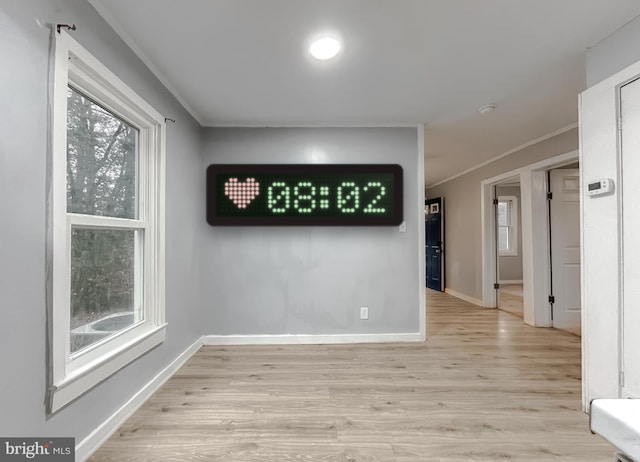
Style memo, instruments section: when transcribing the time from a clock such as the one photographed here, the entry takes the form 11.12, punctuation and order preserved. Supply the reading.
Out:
8.02
